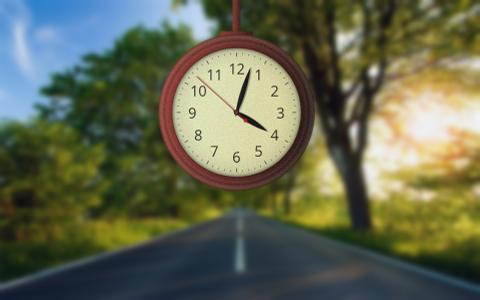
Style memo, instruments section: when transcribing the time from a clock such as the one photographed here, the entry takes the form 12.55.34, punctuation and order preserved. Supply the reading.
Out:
4.02.52
